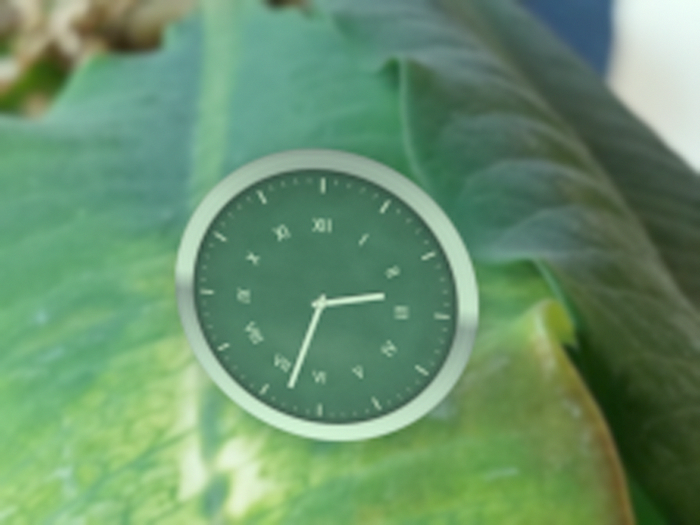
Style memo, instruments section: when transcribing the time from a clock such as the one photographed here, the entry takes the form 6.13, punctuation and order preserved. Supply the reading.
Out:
2.33
